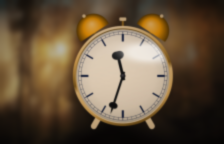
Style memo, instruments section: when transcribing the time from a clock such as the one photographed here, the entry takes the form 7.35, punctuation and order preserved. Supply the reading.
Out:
11.33
